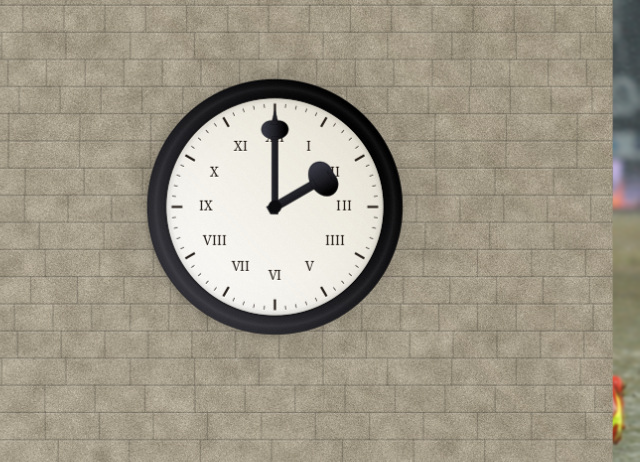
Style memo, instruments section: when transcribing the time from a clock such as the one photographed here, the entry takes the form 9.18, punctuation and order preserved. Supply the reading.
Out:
2.00
